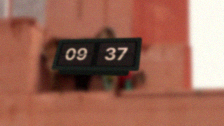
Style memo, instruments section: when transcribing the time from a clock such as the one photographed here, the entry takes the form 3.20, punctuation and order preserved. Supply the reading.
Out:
9.37
